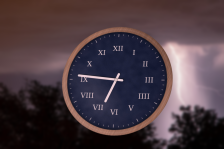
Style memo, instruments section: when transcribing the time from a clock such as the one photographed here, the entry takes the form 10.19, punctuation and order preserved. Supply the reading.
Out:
6.46
